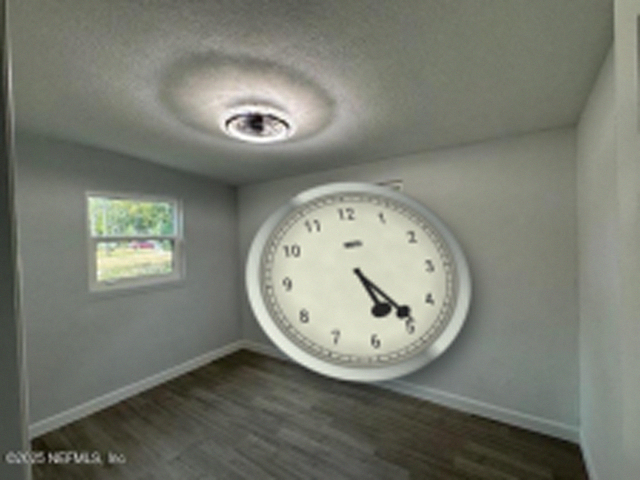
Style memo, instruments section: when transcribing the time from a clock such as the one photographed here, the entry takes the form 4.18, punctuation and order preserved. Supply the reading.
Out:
5.24
